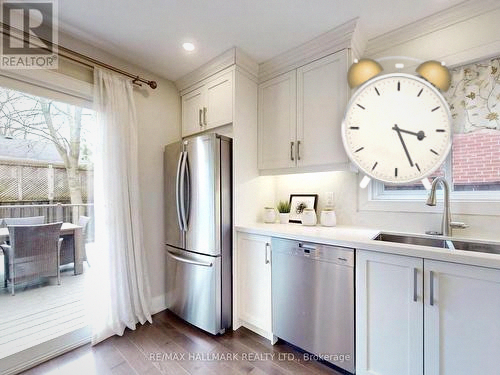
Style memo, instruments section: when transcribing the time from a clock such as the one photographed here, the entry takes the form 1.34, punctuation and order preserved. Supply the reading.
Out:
3.26
